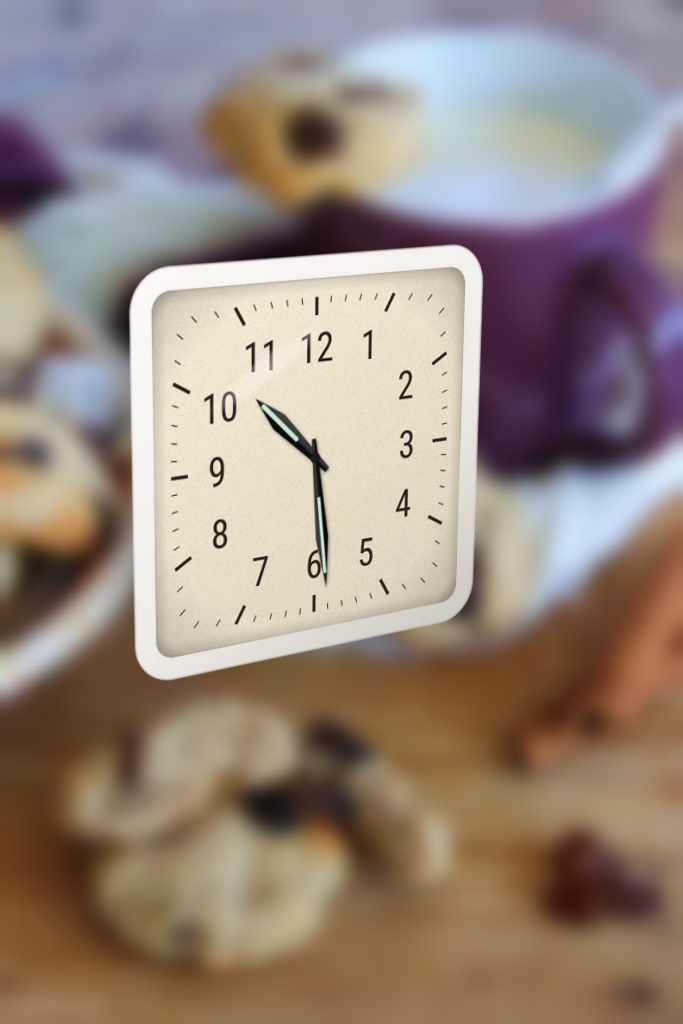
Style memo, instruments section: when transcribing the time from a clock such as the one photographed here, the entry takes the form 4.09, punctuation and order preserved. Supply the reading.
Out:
10.29
